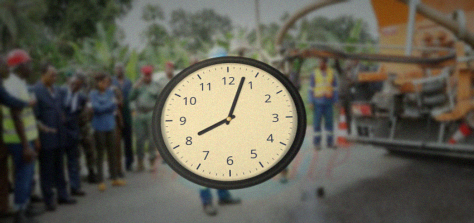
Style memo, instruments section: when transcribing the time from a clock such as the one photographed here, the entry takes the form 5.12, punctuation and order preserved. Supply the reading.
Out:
8.03
